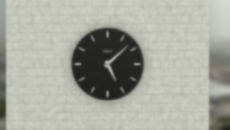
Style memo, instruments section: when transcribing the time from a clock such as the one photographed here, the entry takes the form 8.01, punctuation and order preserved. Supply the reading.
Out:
5.08
